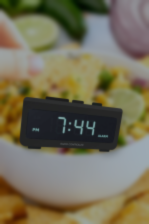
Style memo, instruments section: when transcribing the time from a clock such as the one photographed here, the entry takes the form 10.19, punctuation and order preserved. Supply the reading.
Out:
7.44
